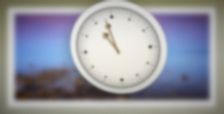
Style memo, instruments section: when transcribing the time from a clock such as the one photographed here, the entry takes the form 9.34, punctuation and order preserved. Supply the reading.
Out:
10.58
